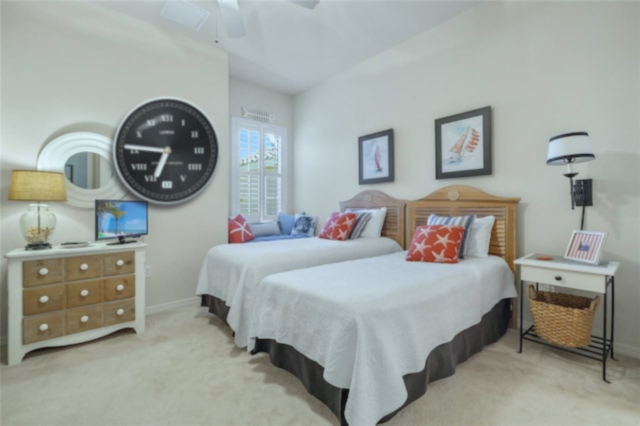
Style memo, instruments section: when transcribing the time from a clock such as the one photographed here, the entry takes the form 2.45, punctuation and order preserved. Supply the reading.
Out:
6.46
